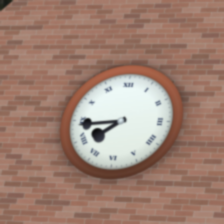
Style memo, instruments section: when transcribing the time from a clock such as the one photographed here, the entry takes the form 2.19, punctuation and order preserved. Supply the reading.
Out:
7.44
